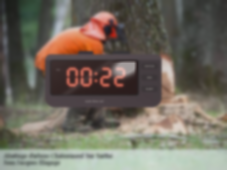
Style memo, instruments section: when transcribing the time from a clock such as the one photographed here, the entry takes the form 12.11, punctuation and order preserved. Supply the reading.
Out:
0.22
